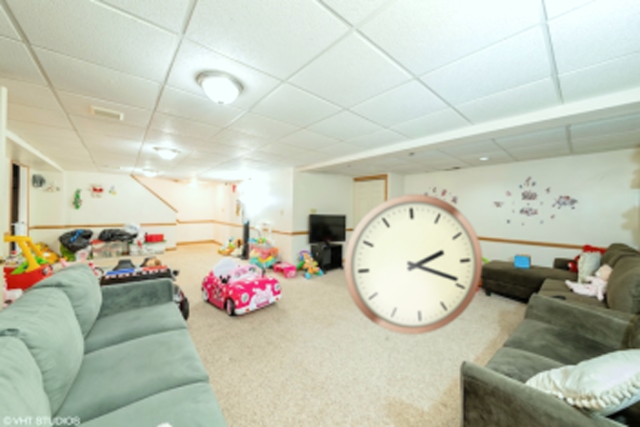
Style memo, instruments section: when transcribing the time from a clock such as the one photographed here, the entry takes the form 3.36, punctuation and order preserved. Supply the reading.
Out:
2.19
